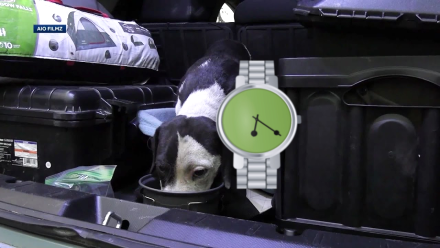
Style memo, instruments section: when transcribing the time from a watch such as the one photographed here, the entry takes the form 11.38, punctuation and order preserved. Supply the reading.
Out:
6.21
